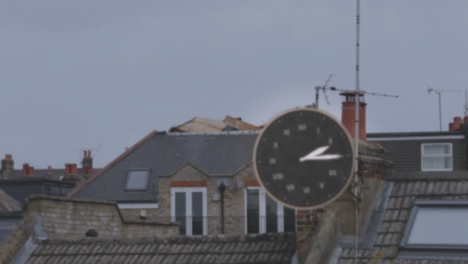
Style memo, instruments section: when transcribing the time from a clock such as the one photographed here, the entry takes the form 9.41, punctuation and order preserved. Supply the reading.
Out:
2.15
